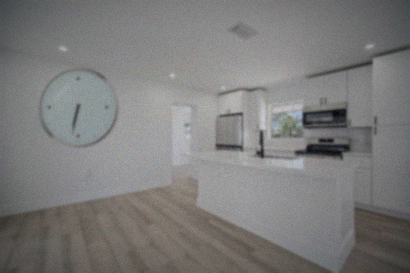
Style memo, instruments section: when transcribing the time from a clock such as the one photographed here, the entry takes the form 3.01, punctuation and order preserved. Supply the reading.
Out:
6.32
